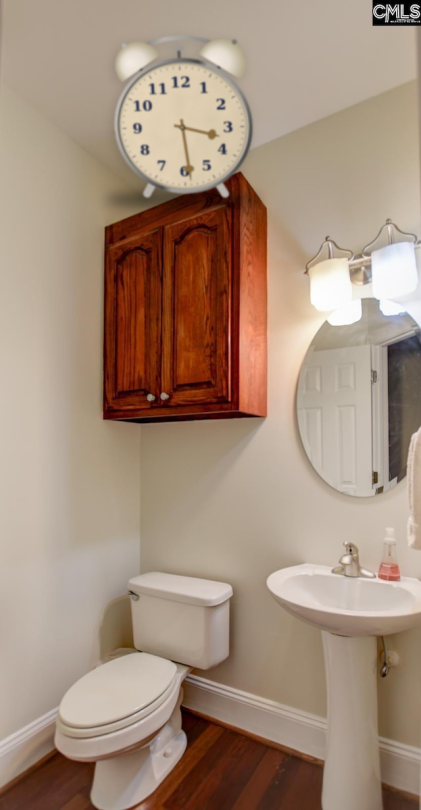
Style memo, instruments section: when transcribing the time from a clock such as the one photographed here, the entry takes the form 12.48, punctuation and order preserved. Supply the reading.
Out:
3.29
